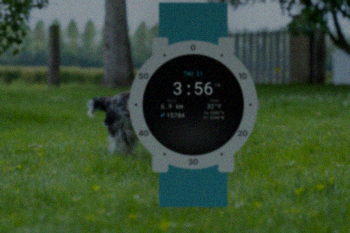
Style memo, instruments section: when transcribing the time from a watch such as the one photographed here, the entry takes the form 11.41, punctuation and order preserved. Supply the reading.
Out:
3.56
